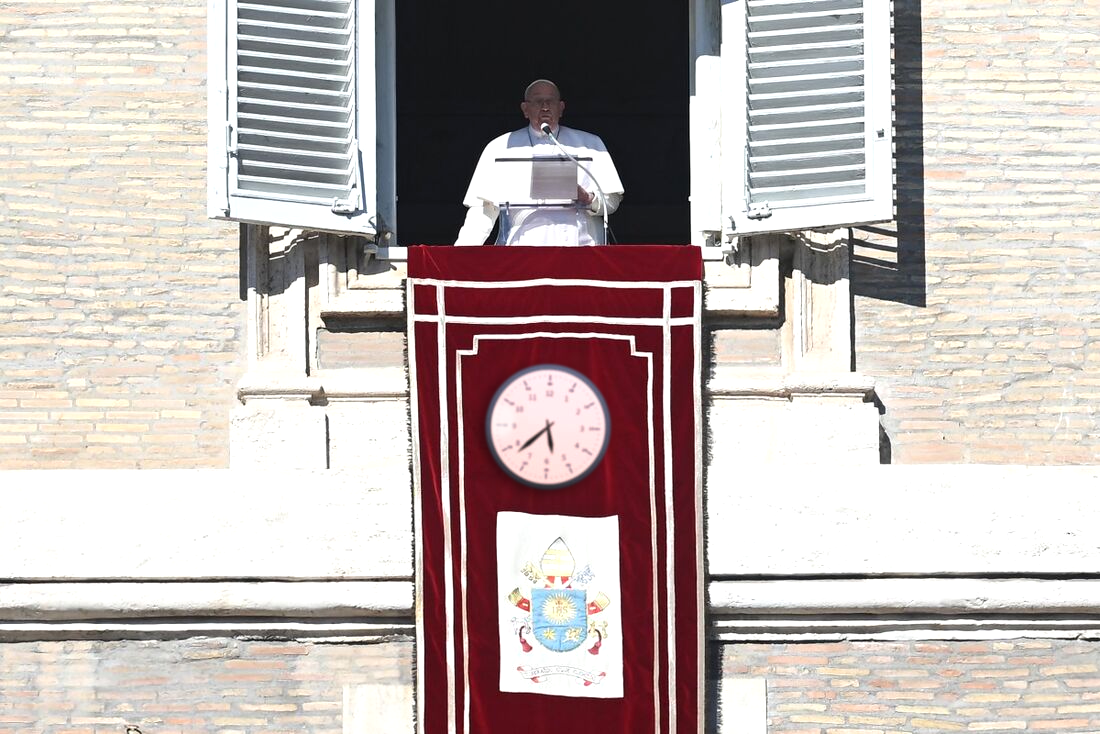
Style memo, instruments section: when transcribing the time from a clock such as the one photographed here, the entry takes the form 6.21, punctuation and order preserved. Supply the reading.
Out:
5.38
